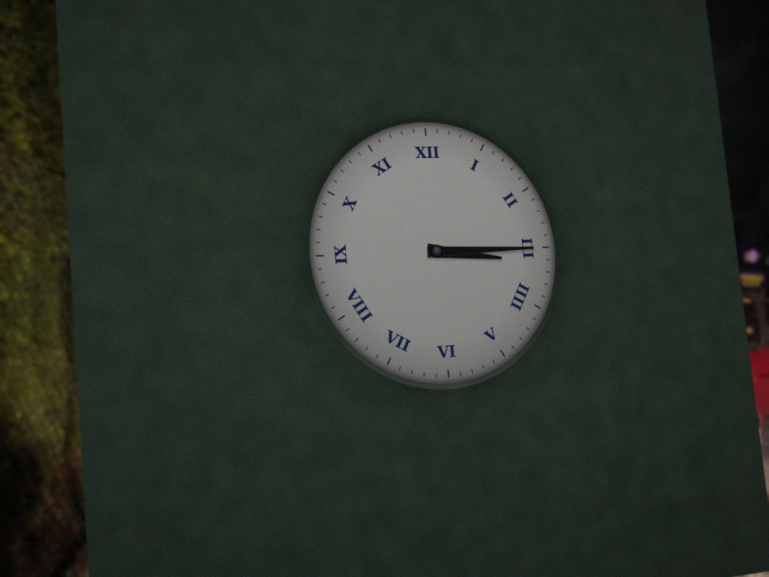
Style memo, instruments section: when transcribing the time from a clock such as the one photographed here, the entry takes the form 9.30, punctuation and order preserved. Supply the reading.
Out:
3.15
